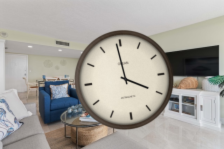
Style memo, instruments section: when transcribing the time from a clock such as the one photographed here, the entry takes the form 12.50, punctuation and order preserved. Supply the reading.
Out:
3.59
